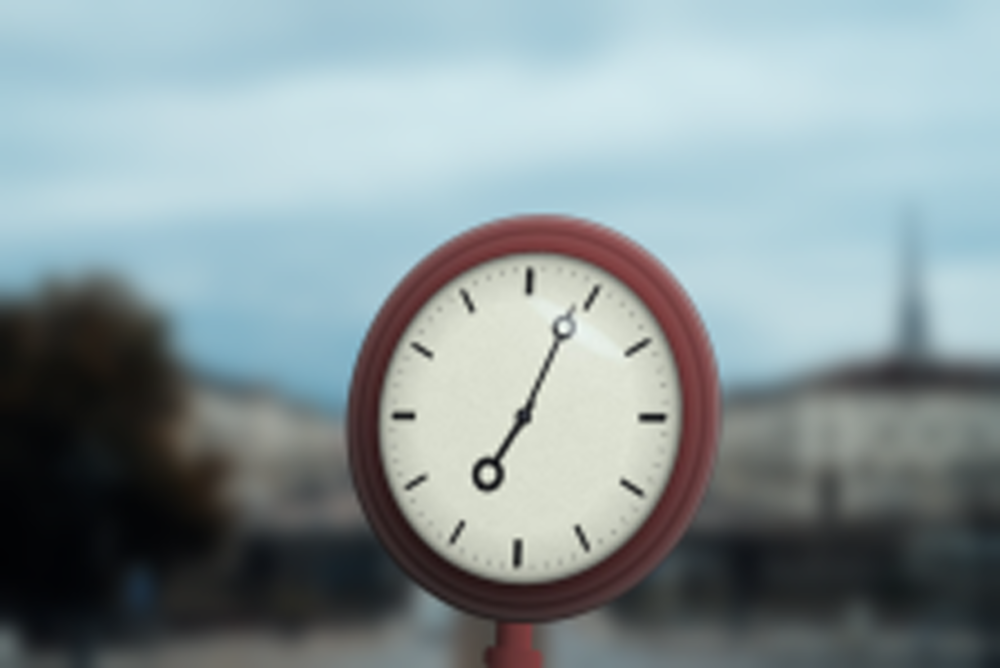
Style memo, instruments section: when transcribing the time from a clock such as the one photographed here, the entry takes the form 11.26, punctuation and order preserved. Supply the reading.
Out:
7.04
